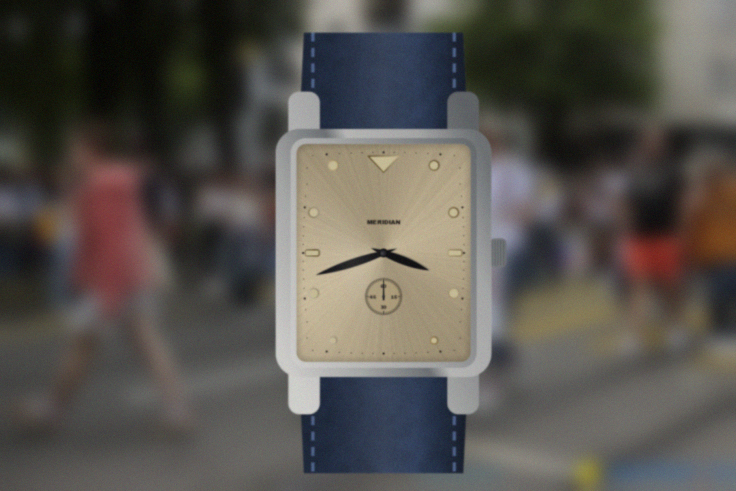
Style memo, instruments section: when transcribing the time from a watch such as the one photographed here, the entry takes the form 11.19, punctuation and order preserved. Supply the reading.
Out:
3.42
